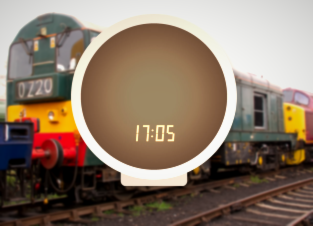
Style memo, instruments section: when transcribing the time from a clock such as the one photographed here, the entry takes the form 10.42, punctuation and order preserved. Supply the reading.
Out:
17.05
